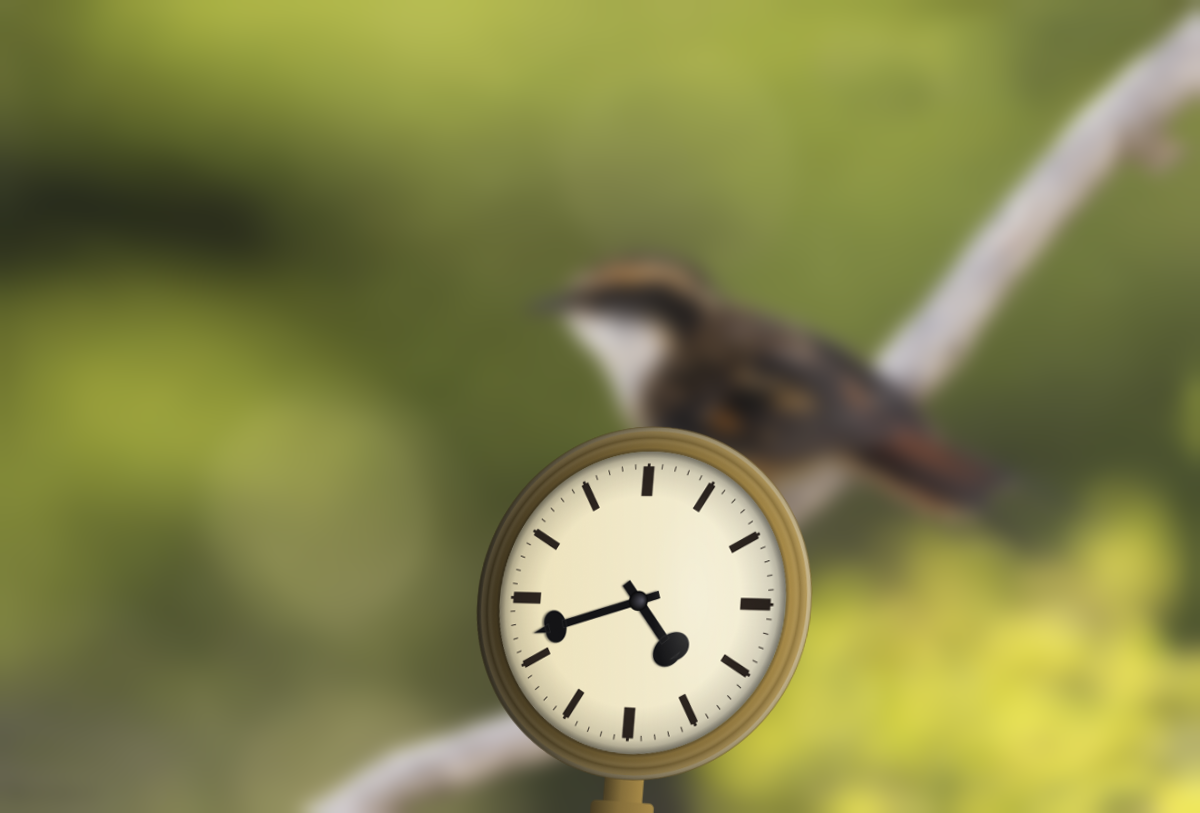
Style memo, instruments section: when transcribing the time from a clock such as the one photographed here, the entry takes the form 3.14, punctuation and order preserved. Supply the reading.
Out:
4.42
